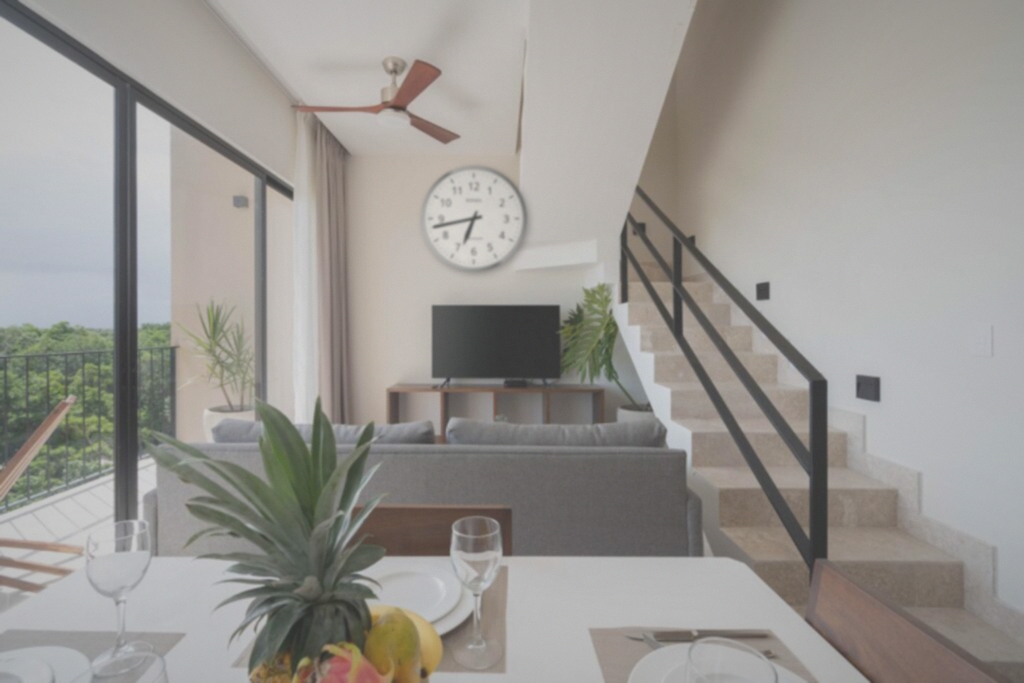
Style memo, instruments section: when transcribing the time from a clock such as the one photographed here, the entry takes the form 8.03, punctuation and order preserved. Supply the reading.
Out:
6.43
